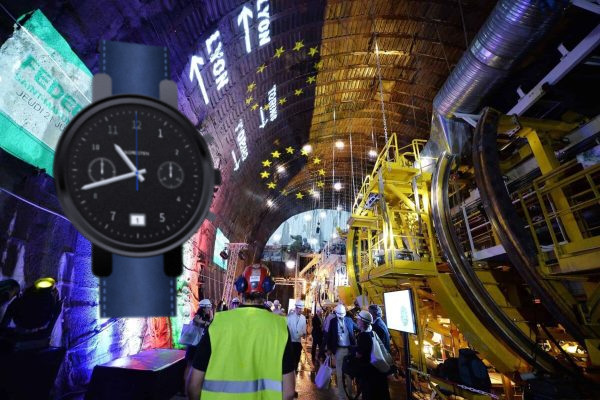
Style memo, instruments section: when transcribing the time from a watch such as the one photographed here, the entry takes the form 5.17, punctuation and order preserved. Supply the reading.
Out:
10.42
